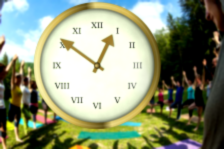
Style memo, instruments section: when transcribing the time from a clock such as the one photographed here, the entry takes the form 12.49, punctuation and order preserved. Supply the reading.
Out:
12.51
